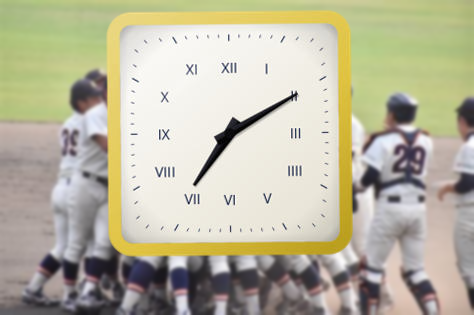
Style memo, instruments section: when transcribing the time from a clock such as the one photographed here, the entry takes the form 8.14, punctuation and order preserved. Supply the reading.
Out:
7.10
